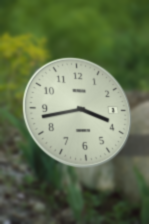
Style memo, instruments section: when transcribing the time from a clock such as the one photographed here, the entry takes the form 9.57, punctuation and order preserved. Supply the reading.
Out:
3.43
